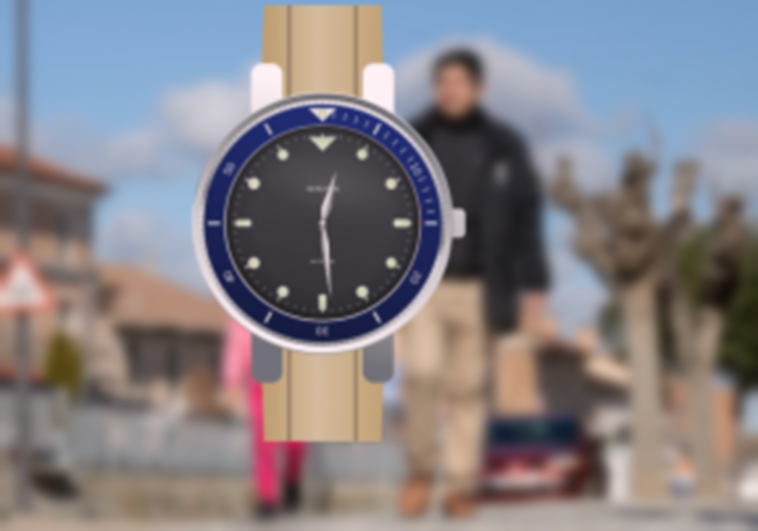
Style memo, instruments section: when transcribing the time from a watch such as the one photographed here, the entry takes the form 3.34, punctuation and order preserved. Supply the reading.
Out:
12.29
